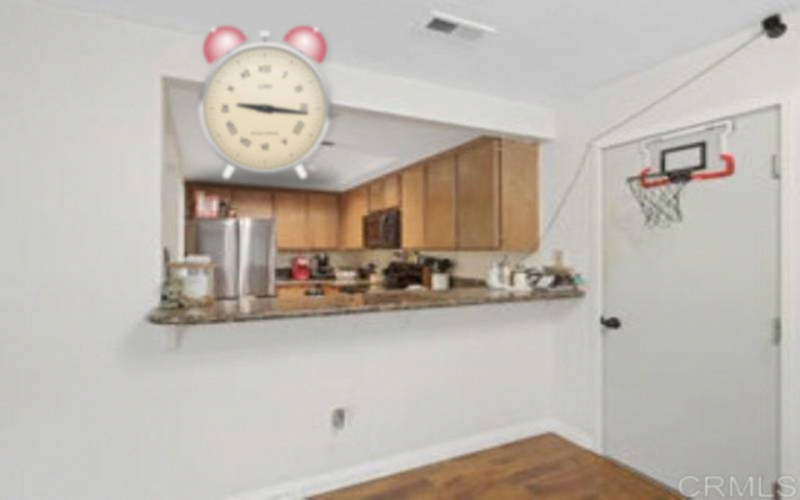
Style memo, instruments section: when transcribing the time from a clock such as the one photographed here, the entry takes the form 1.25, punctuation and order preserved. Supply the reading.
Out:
9.16
